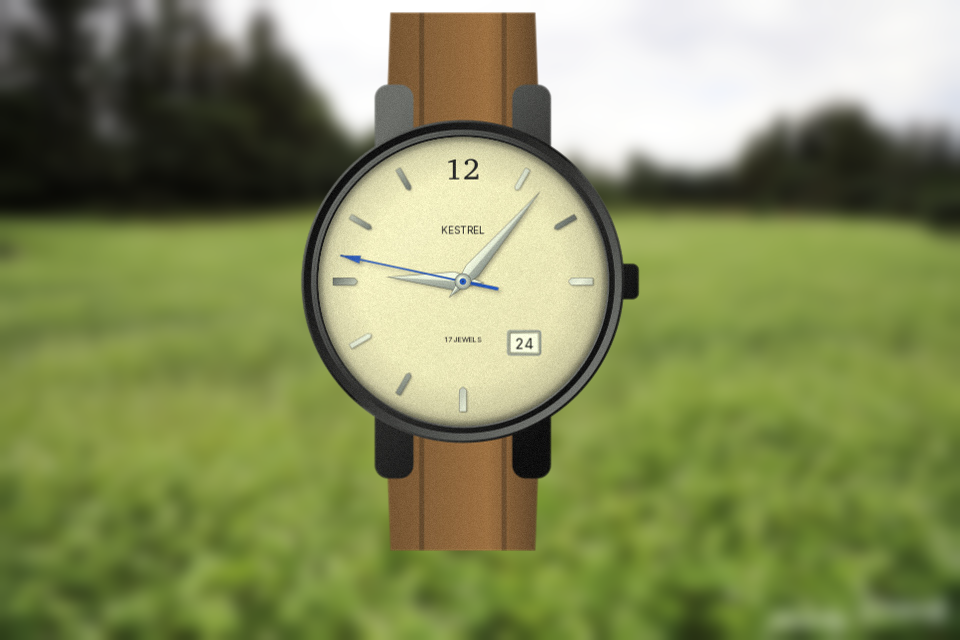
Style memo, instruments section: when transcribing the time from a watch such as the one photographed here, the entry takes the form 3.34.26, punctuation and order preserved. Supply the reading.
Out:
9.06.47
